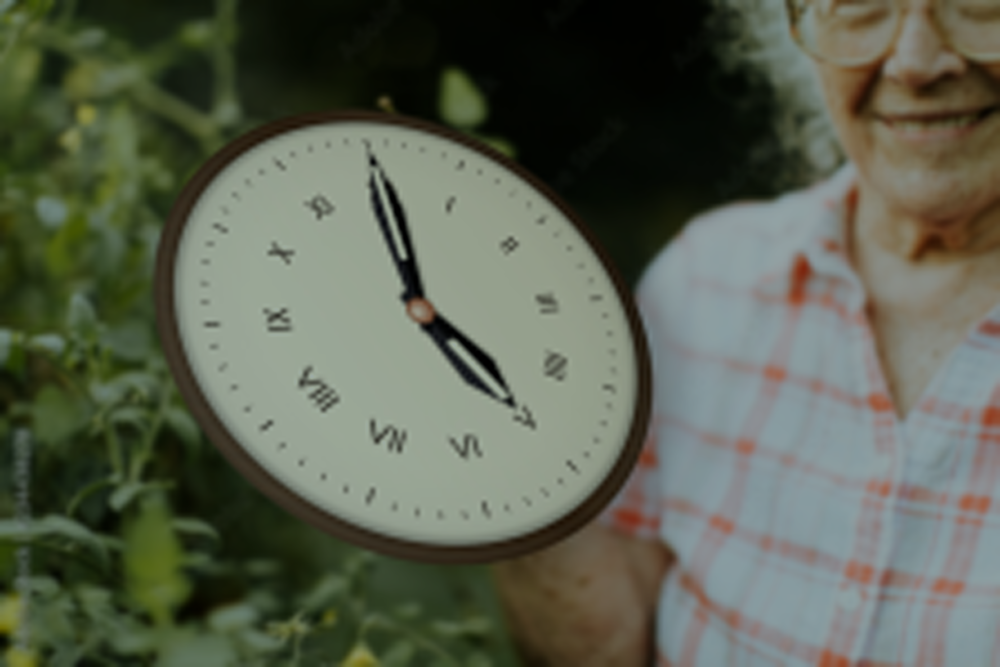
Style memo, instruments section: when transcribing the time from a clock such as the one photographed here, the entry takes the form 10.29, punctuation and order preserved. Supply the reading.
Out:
5.00
